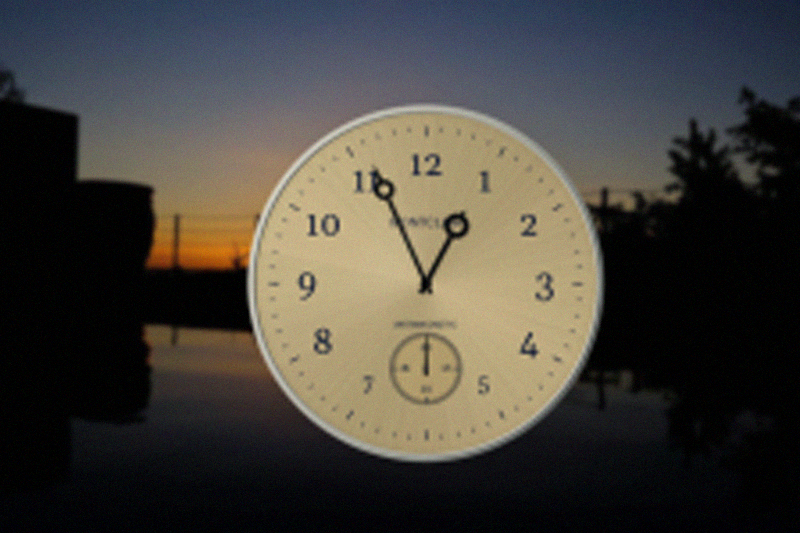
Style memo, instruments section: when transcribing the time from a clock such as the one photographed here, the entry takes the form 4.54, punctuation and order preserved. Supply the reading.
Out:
12.56
